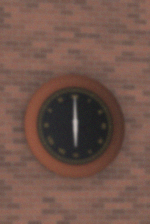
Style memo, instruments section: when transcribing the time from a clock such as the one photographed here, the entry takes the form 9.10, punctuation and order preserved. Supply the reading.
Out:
6.00
